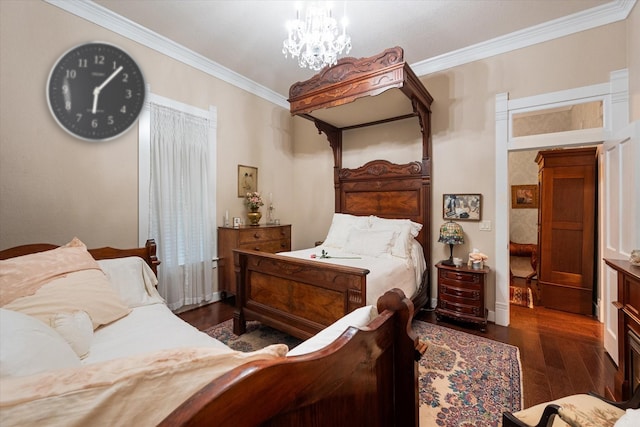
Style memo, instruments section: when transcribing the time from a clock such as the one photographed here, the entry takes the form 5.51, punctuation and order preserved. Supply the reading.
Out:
6.07
